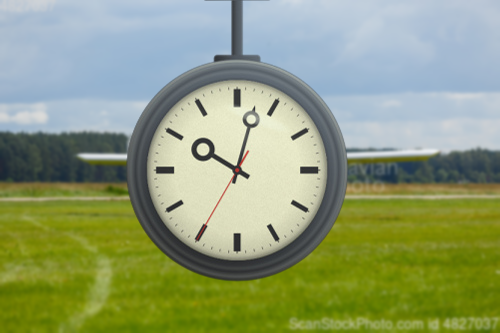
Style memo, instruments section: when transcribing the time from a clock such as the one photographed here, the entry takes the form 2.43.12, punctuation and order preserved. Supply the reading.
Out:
10.02.35
